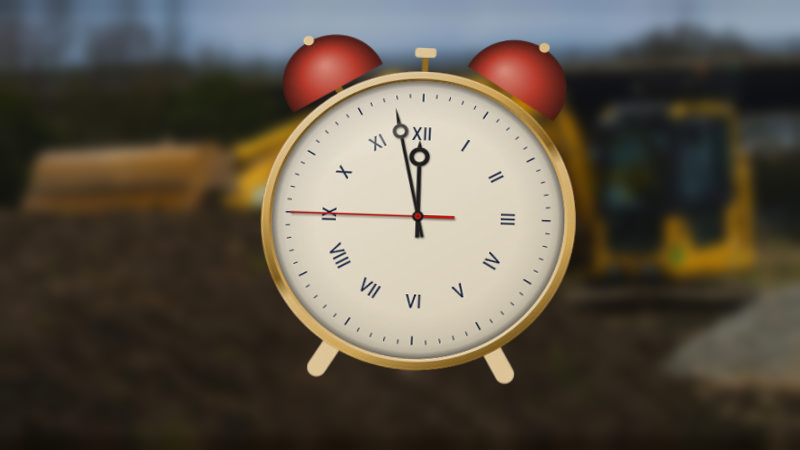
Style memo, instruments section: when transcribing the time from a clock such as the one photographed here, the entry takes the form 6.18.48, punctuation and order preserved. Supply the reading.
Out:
11.57.45
